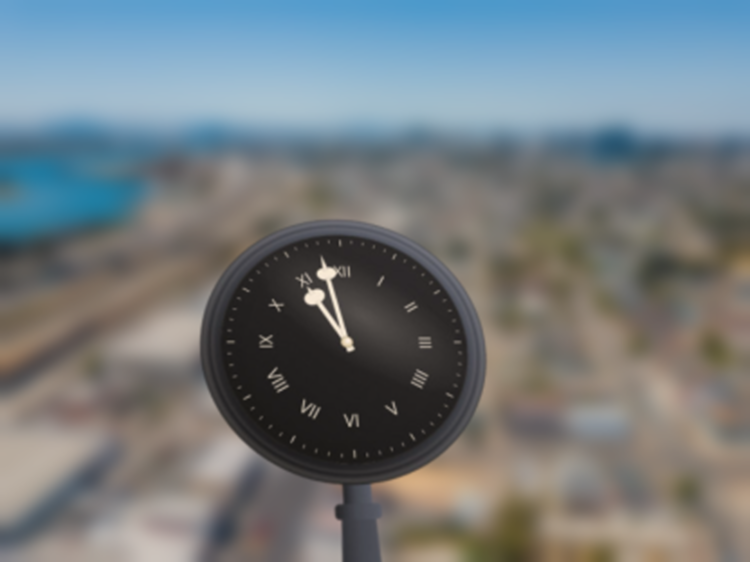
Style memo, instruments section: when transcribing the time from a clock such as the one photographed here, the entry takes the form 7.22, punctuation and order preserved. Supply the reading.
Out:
10.58
